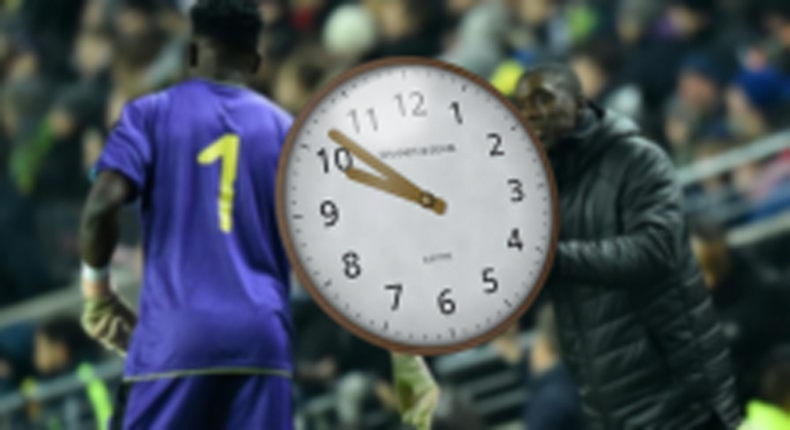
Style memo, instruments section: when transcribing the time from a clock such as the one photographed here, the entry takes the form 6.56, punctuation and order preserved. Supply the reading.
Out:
9.52
